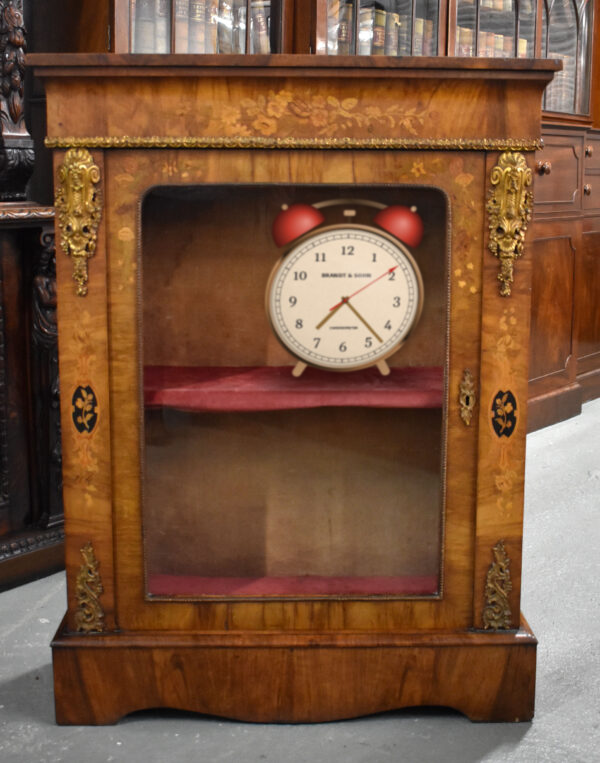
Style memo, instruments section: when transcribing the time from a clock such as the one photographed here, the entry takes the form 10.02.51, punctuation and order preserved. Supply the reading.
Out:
7.23.09
